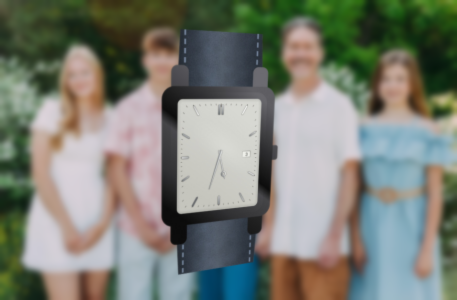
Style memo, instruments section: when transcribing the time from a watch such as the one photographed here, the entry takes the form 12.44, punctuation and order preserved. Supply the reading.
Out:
5.33
